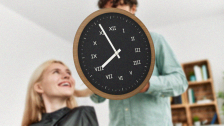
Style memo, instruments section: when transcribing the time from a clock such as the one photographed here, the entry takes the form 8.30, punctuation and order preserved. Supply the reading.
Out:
7.56
